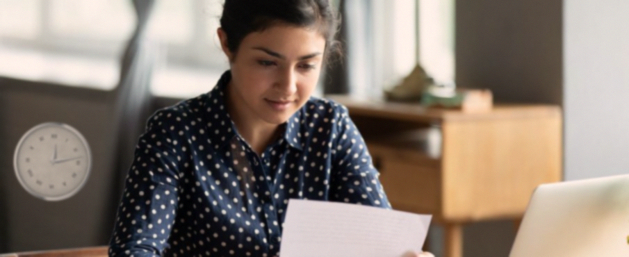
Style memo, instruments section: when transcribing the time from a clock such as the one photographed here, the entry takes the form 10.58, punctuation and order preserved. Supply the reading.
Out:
12.13
